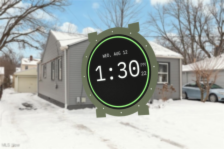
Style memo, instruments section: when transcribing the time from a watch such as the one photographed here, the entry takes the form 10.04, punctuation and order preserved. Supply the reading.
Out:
1.30
